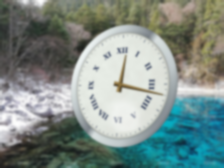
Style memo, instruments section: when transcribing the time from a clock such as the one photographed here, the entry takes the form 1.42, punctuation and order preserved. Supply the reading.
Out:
12.17
